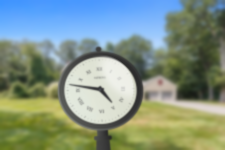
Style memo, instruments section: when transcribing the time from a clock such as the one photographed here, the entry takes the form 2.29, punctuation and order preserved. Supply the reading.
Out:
4.47
